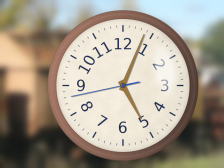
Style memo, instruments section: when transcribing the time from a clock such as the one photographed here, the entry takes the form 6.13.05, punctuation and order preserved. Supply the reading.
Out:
5.03.43
